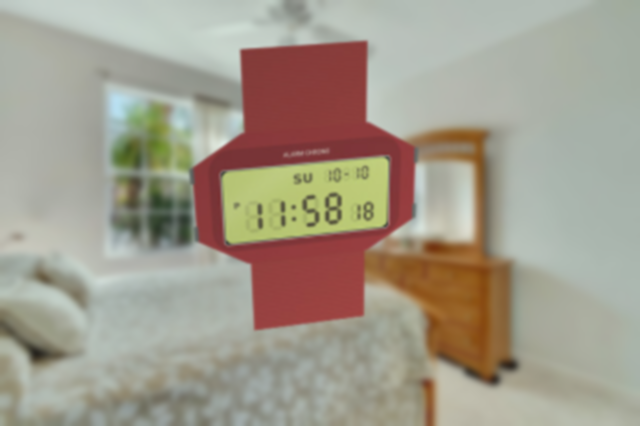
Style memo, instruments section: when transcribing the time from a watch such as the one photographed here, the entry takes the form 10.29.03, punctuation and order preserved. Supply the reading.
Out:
11.58.18
